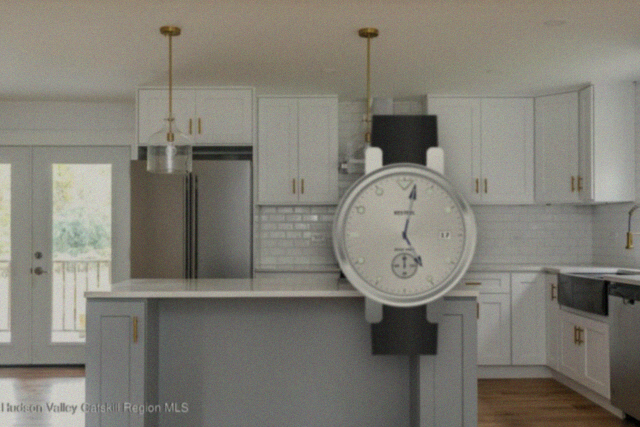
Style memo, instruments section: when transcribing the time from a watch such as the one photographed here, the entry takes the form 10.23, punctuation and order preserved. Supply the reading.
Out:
5.02
